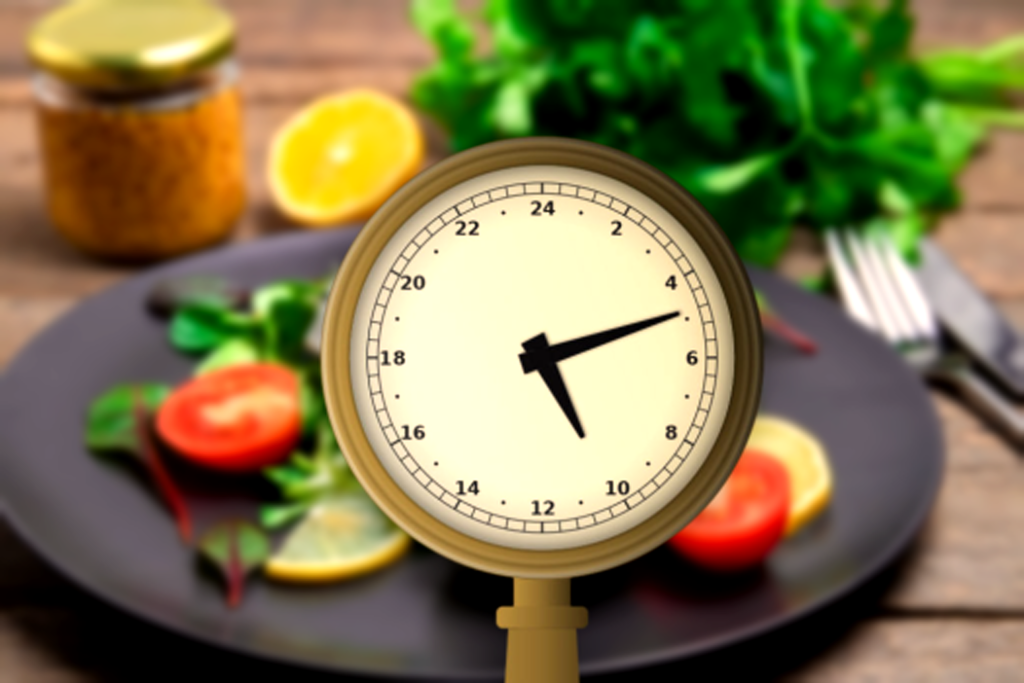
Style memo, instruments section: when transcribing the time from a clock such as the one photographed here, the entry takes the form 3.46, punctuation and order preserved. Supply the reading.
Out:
10.12
